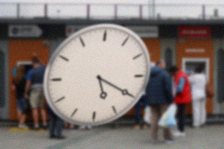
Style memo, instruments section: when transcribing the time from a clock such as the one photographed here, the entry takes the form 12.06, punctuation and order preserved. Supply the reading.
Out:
5.20
